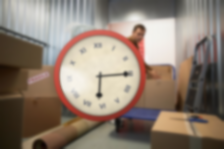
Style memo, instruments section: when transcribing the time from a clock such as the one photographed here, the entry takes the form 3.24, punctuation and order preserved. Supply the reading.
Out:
6.15
